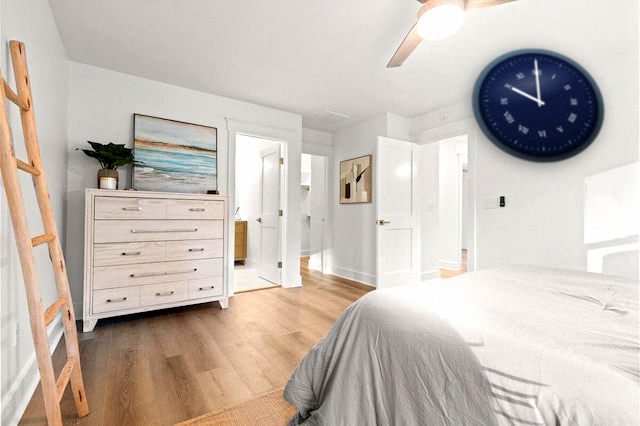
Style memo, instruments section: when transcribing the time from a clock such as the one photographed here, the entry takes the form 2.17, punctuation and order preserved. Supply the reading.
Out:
10.00
